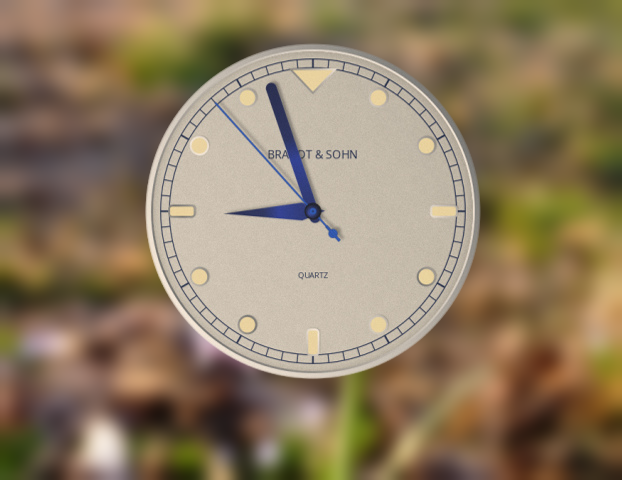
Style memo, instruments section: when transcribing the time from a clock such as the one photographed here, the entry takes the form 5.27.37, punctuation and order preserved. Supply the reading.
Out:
8.56.53
